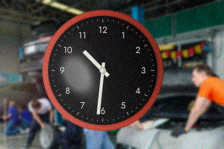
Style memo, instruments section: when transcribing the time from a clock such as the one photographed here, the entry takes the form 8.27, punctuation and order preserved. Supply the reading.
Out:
10.31
